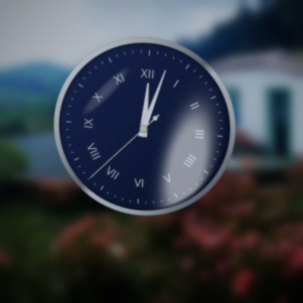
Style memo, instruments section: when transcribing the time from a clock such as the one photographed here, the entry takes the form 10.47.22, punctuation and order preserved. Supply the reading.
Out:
12.02.37
